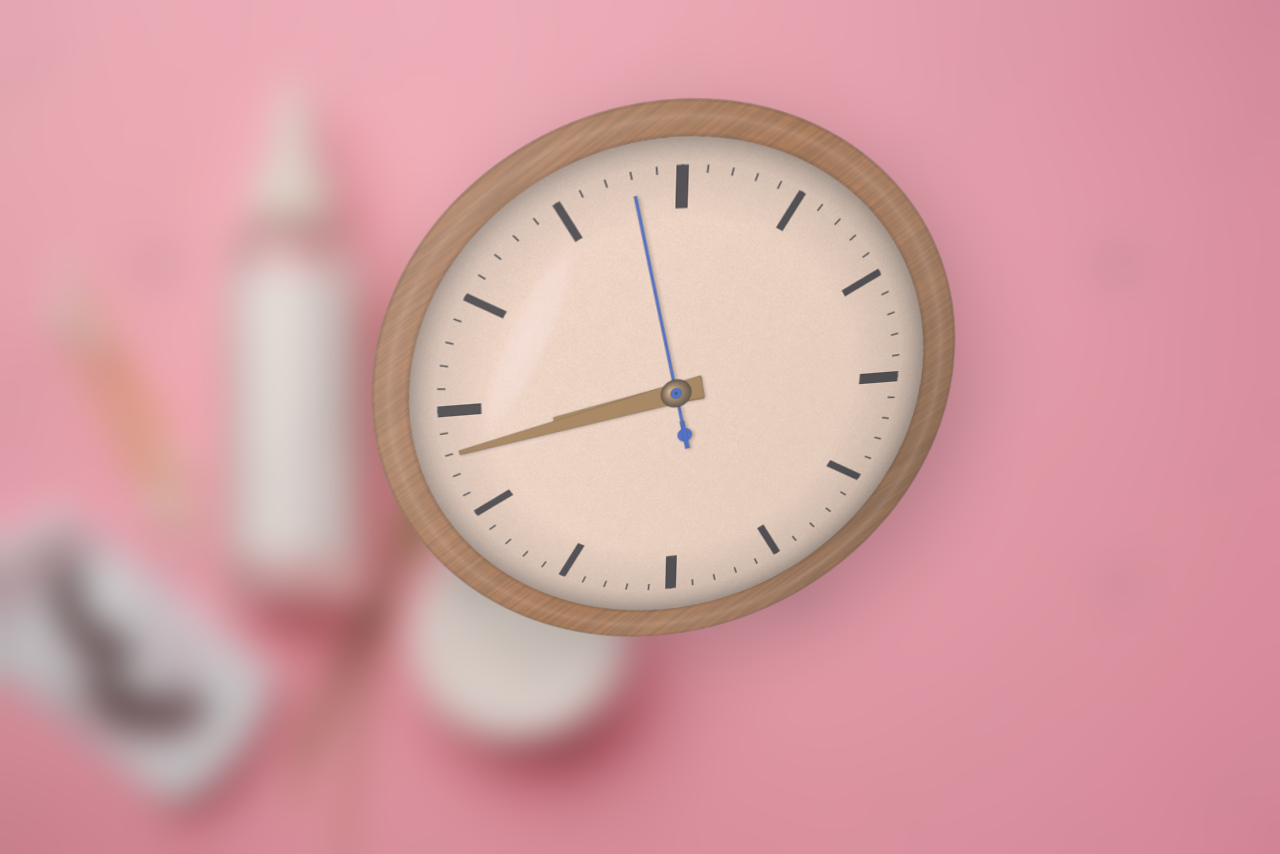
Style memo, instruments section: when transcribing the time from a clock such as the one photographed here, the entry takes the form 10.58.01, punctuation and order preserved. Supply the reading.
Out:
8.42.58
